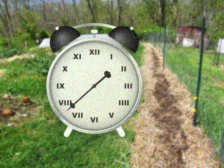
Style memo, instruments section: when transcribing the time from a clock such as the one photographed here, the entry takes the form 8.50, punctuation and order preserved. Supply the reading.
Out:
1.38
